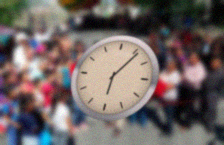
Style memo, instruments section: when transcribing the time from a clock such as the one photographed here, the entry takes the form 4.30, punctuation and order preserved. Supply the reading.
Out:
6.06
